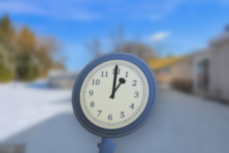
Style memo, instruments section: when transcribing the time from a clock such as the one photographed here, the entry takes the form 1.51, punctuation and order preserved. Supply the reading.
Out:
1.00
